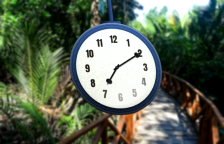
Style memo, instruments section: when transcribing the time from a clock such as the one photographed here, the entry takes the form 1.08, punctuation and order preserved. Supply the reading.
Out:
7.10
